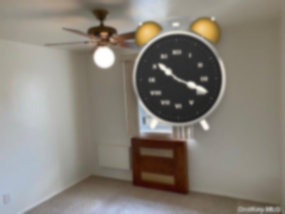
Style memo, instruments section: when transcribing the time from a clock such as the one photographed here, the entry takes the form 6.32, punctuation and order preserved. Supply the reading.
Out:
10.19
